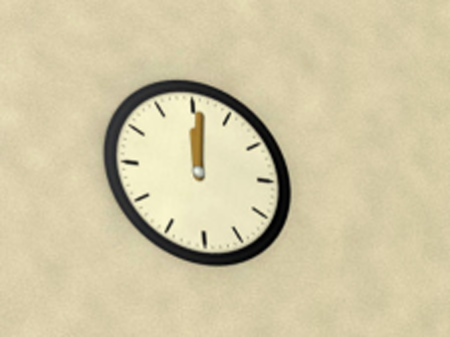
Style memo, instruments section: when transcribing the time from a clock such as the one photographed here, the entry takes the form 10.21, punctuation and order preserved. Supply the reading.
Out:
12.01
